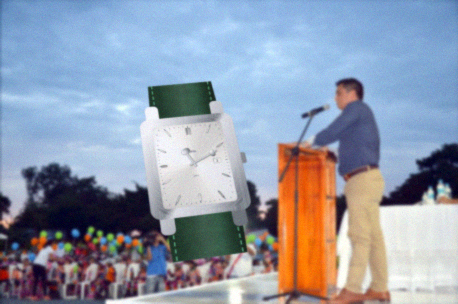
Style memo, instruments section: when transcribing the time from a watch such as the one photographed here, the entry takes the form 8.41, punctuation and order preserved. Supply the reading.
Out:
11.11
